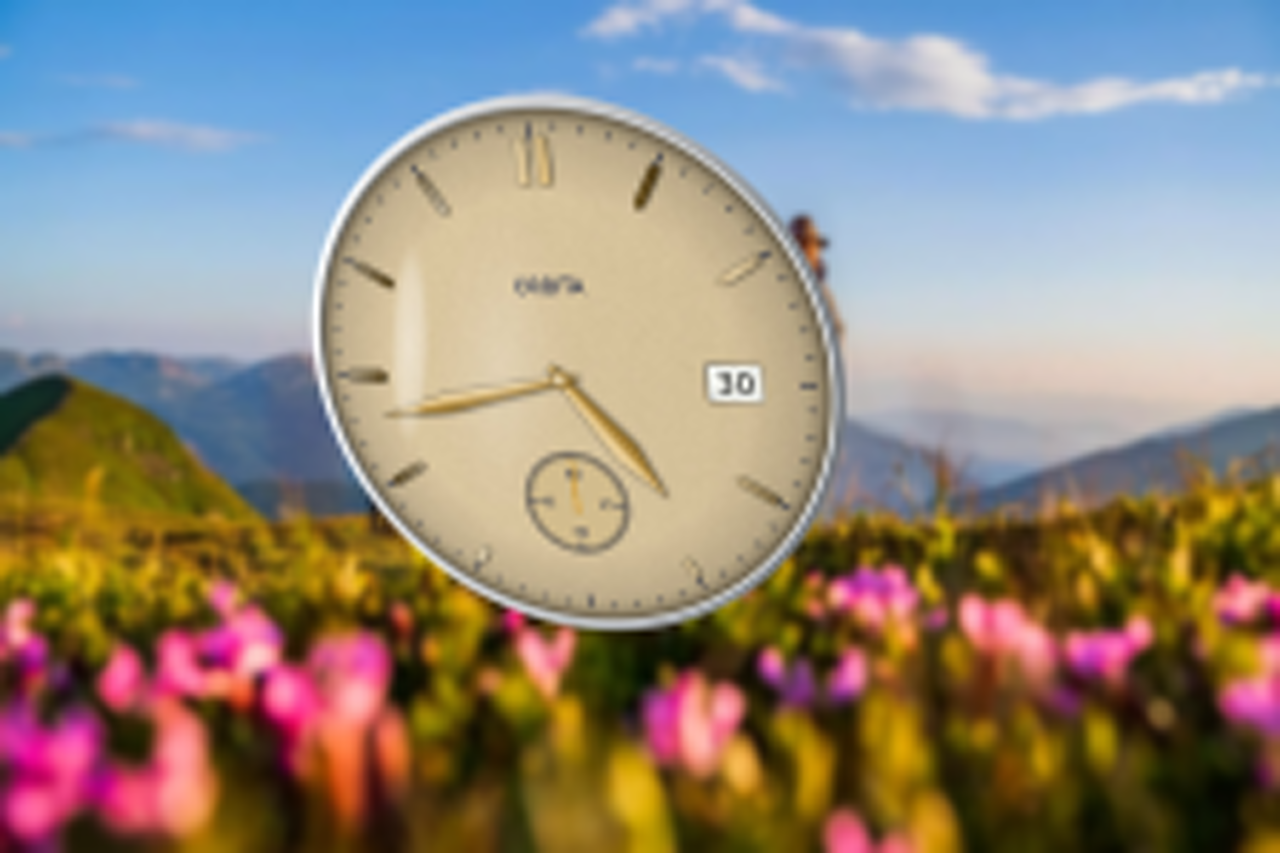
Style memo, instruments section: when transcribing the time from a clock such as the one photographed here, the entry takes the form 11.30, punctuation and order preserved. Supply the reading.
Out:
4.43
